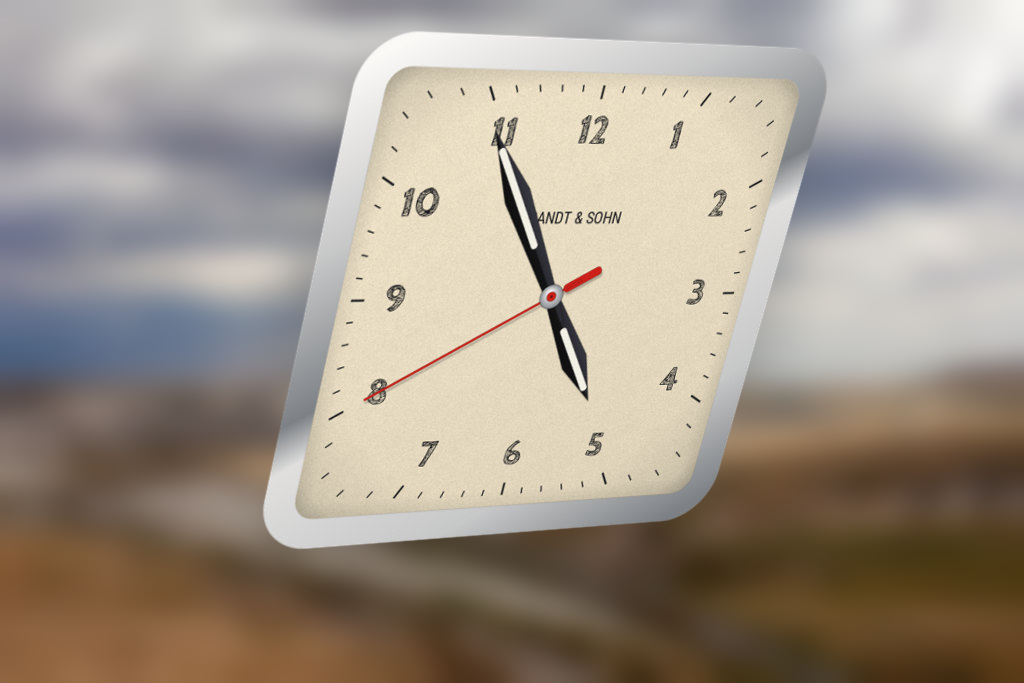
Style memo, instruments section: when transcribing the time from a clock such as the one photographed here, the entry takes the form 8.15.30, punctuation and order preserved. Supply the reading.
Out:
4.54.40
